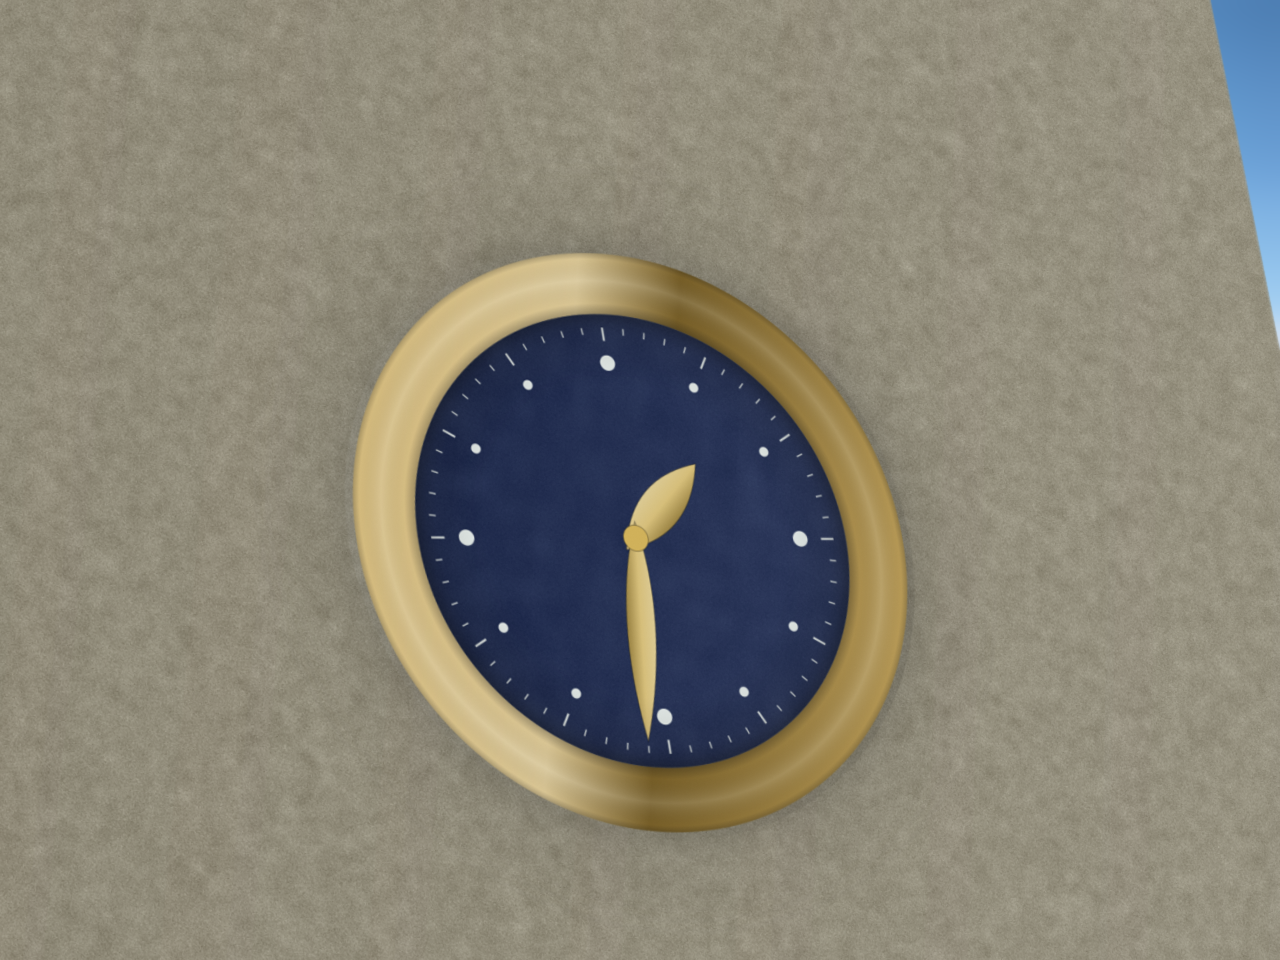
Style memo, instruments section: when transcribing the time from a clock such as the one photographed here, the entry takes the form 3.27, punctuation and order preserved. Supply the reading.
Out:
1.31
